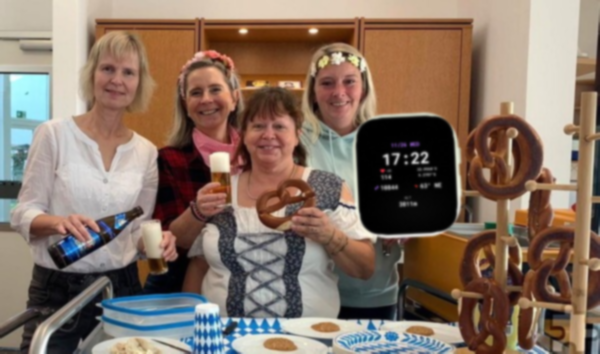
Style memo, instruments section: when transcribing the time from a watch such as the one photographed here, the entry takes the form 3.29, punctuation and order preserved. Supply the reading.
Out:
17.22
